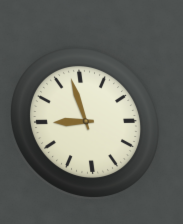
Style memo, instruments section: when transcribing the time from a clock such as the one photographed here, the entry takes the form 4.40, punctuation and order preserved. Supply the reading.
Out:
8.58
